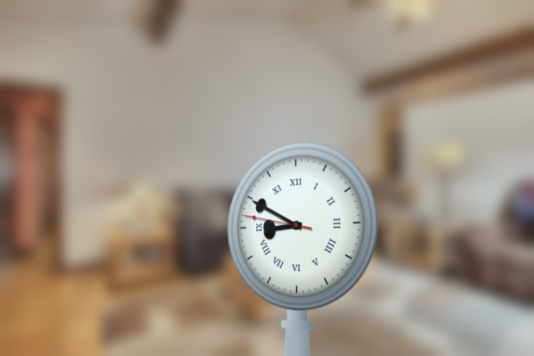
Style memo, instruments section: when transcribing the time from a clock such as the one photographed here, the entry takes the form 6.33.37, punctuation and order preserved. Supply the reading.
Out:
8.49.47
